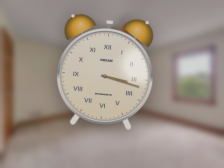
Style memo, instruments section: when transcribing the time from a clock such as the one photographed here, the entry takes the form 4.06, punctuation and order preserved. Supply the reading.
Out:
3.17
